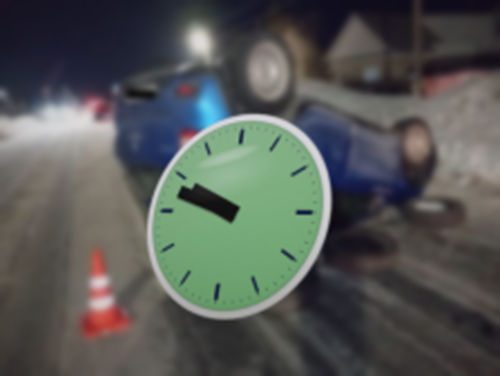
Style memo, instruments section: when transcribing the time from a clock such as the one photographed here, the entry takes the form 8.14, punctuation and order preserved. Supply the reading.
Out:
9.48
